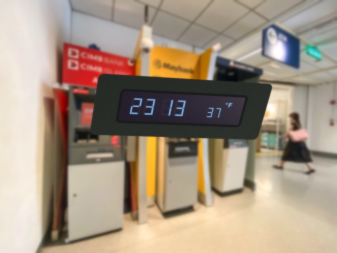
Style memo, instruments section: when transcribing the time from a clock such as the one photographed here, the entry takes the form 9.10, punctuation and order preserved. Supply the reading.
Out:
23.13
